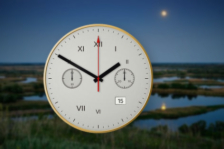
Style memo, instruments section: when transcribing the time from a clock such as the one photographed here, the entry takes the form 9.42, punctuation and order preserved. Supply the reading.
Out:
1.50
